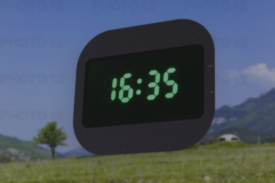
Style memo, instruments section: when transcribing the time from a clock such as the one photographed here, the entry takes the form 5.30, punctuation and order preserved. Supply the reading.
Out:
16.35
